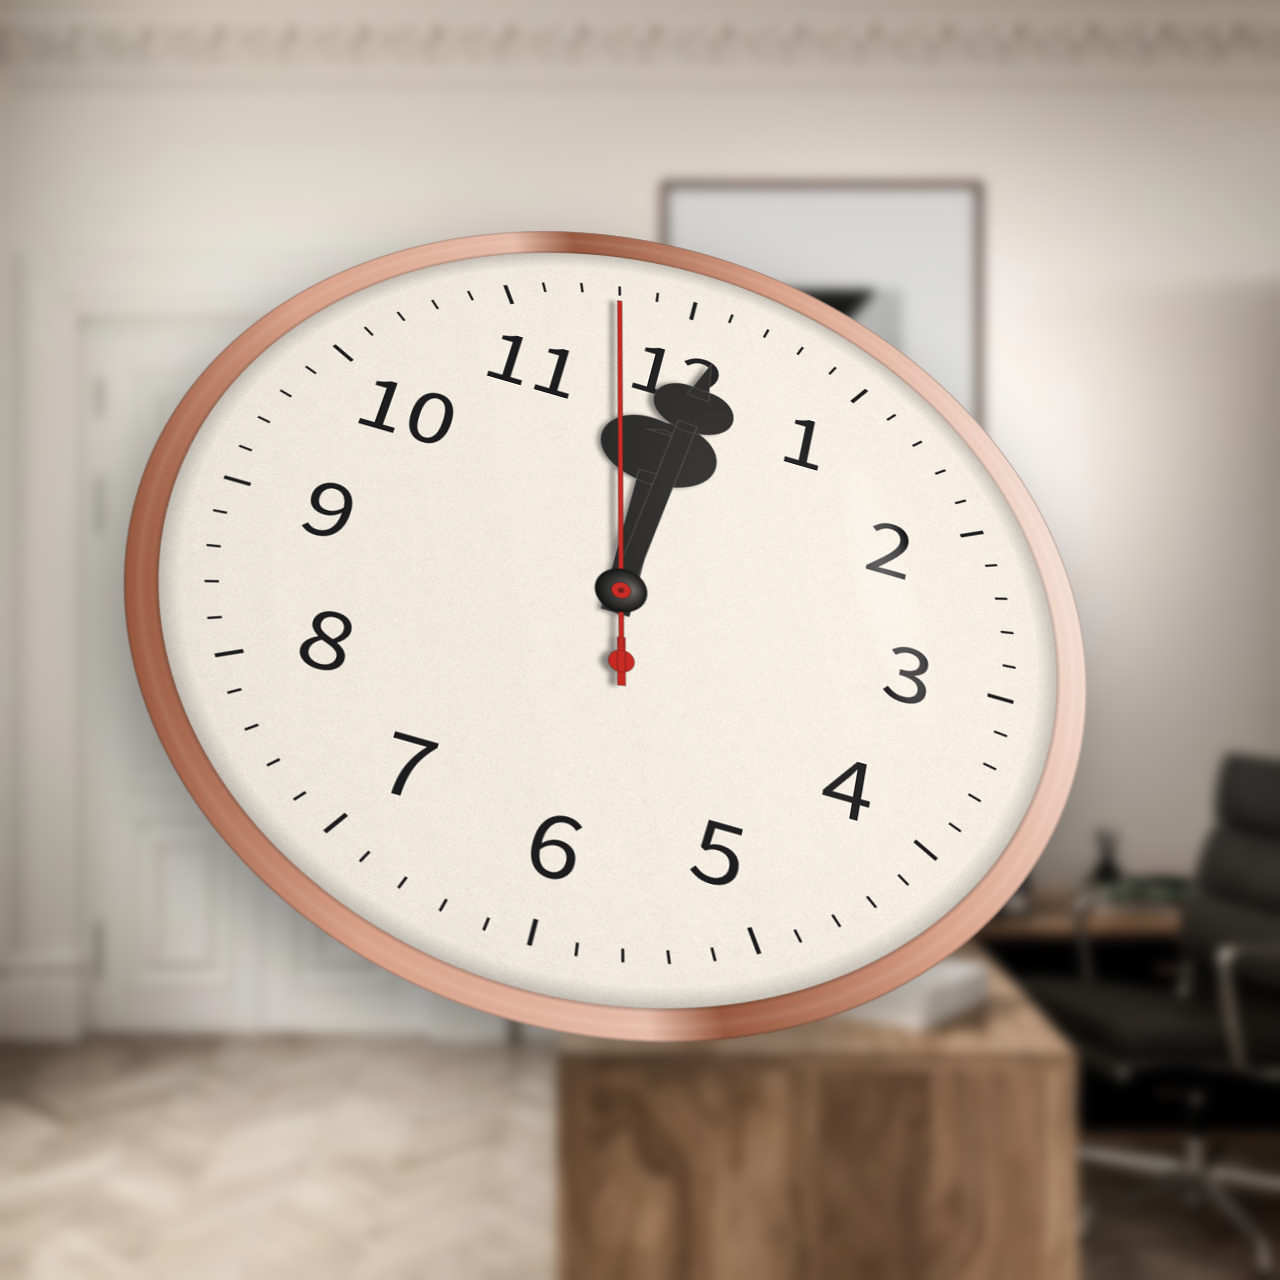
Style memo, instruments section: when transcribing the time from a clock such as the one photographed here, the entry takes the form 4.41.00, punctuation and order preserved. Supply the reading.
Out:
12.00.58
